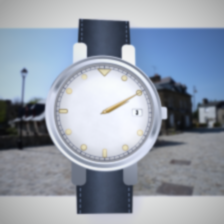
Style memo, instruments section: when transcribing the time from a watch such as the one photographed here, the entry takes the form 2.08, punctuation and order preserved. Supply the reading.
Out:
2.10
